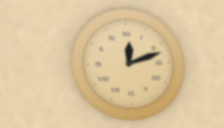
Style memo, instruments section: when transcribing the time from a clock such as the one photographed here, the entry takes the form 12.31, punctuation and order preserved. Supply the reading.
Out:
12.12
